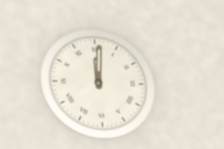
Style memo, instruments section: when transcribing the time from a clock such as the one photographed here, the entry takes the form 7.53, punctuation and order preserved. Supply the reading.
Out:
12.01
